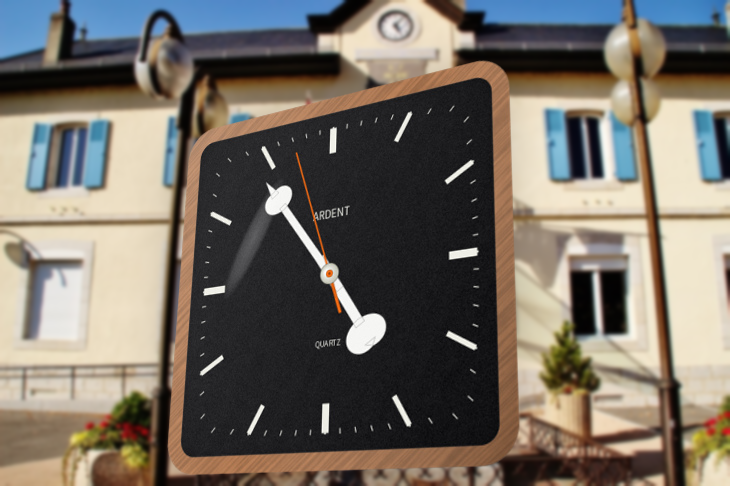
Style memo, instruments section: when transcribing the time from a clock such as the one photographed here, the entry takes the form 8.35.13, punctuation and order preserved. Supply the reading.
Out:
4.53.57
